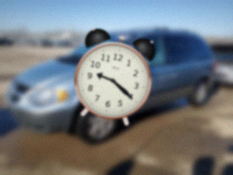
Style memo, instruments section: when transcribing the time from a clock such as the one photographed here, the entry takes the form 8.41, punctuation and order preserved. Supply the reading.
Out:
9.20
